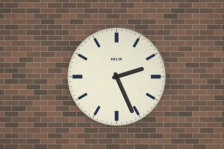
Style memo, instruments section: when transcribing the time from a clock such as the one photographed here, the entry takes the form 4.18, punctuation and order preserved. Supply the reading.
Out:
2.26
